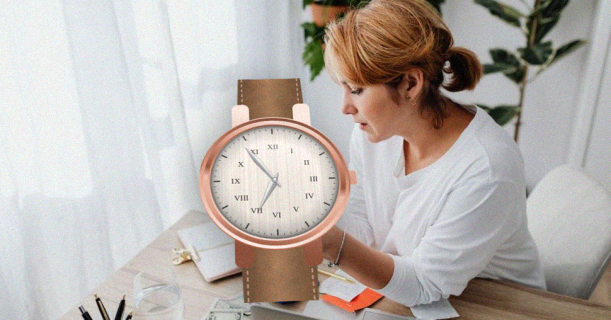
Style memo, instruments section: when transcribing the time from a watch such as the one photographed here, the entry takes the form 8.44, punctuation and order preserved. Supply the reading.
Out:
6.54
